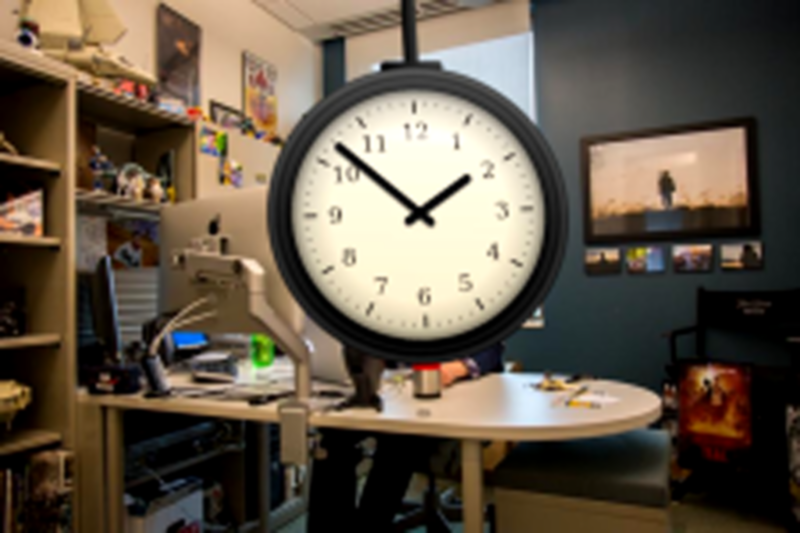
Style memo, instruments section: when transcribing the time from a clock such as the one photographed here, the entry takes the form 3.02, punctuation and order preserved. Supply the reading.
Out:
1.52
